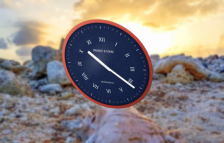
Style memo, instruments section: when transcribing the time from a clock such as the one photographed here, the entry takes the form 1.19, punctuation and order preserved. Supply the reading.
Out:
10.21
